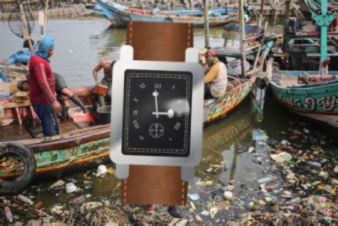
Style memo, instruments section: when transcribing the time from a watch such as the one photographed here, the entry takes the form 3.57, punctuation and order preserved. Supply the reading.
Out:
2.59
